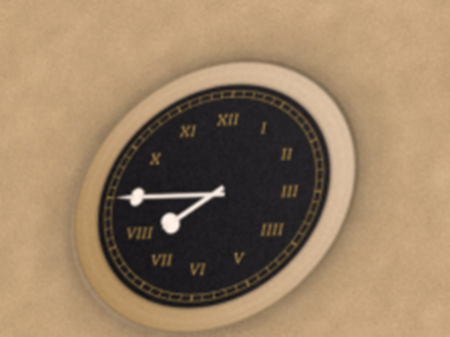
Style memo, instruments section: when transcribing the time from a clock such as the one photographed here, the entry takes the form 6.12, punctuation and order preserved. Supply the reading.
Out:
7.45
